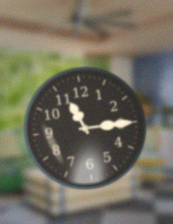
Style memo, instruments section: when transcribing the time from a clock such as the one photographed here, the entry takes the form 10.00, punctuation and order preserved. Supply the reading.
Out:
11.15
